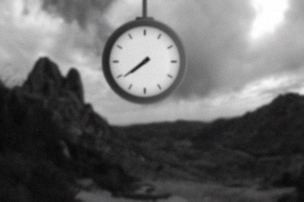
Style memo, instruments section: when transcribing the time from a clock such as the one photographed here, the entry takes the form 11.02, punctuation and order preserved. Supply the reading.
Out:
7.39
